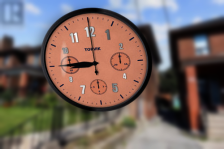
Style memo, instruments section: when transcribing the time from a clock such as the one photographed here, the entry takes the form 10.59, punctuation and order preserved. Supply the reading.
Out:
8.45
